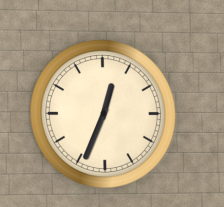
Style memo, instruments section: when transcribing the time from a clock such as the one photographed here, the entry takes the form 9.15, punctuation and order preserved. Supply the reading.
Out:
12.34
